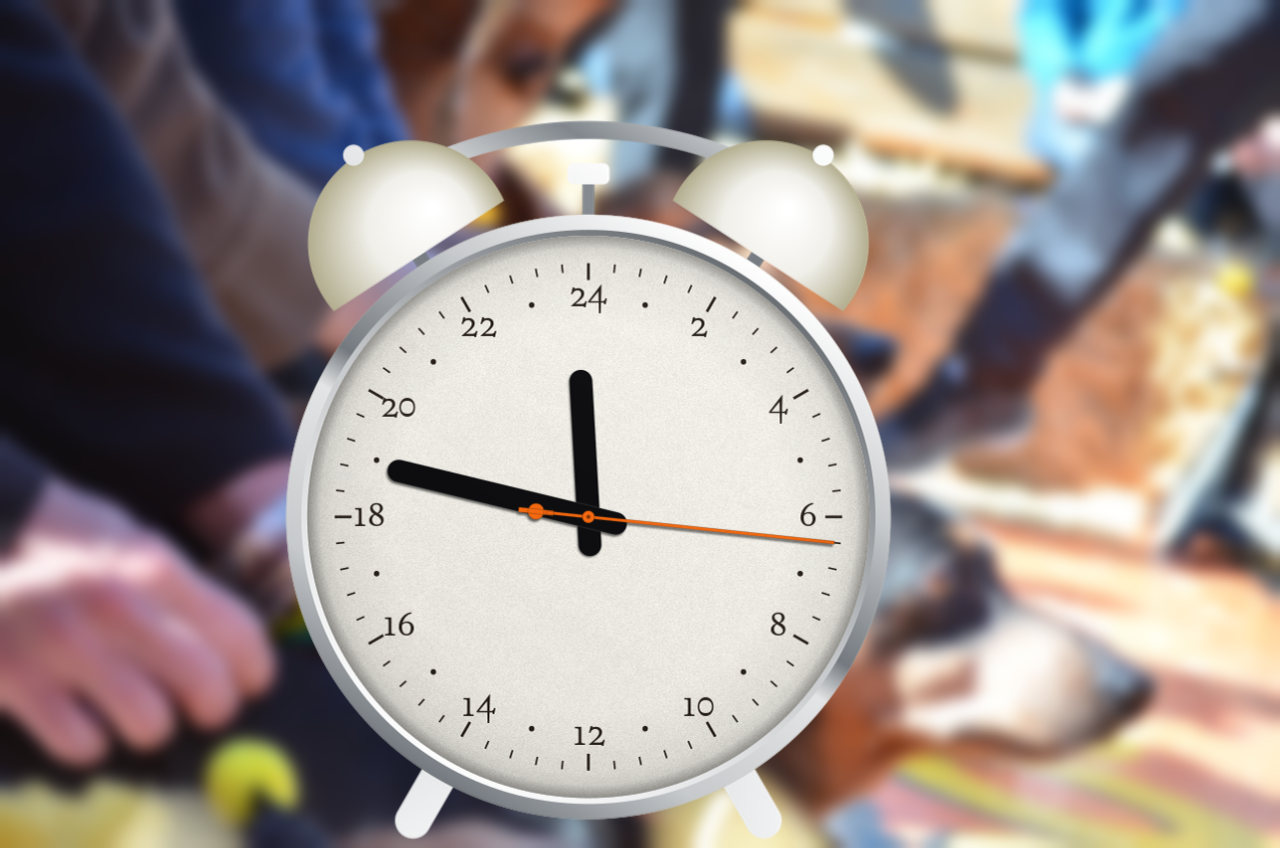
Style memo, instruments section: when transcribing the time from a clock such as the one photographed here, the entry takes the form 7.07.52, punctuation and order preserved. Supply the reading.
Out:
23.47.16
